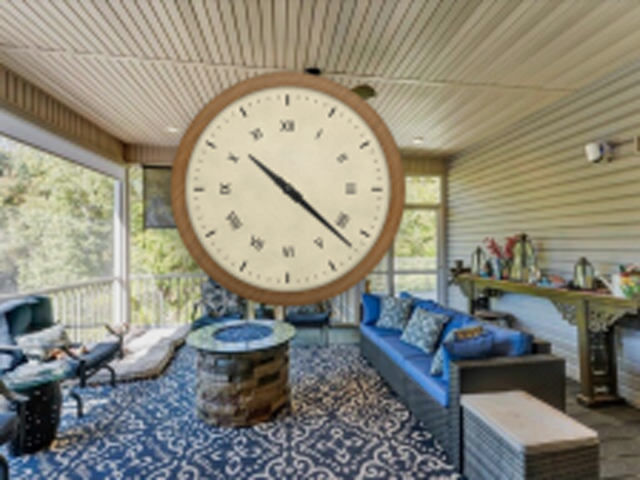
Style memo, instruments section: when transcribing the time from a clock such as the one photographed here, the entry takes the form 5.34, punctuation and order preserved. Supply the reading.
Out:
10.22
